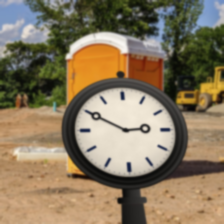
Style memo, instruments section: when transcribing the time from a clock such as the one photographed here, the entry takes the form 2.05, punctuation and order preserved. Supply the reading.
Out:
2.50
